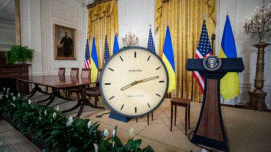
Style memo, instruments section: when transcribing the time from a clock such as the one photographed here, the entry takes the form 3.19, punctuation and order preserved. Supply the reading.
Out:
8.13
